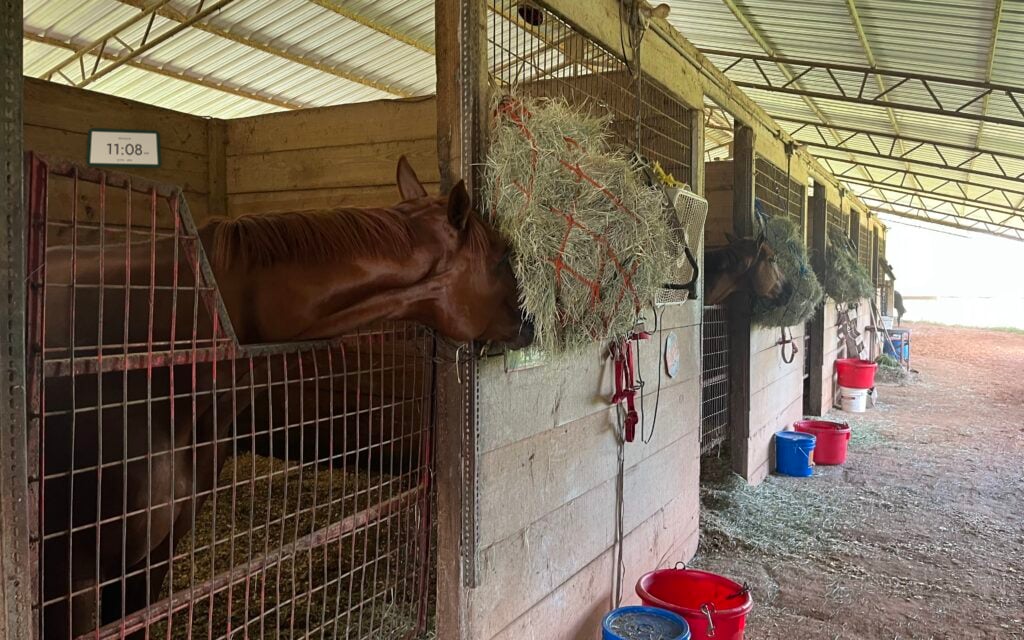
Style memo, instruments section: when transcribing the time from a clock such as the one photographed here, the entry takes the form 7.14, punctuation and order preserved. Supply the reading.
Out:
11.08
